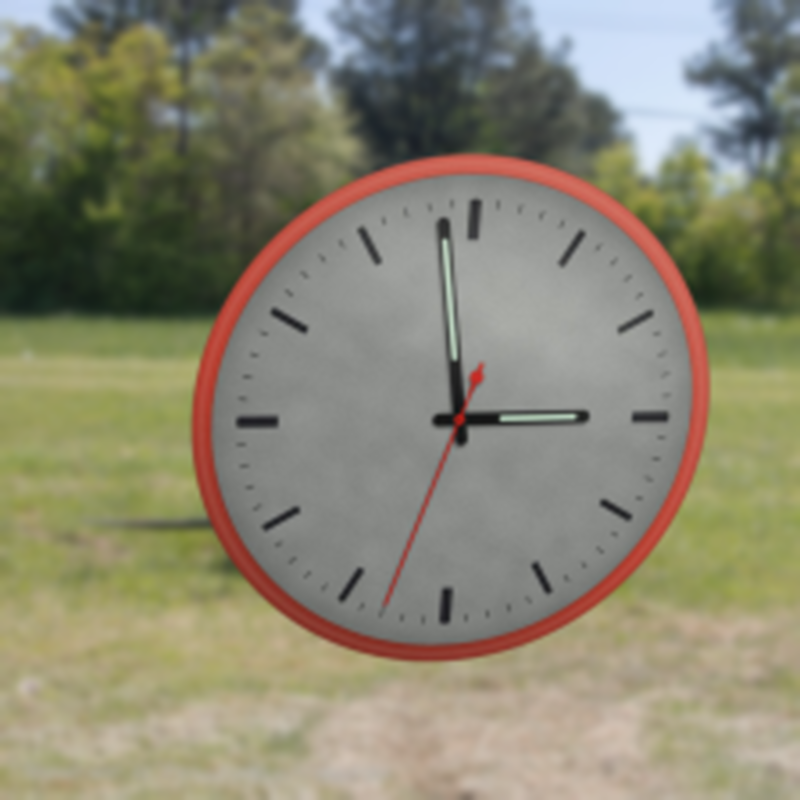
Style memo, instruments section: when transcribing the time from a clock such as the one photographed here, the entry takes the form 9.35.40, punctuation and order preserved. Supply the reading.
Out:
2.58.33
